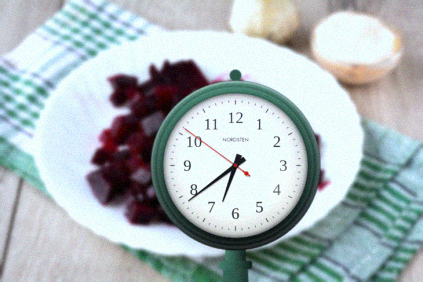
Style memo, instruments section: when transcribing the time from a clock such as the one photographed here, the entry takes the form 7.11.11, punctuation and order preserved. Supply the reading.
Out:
6.38.51
